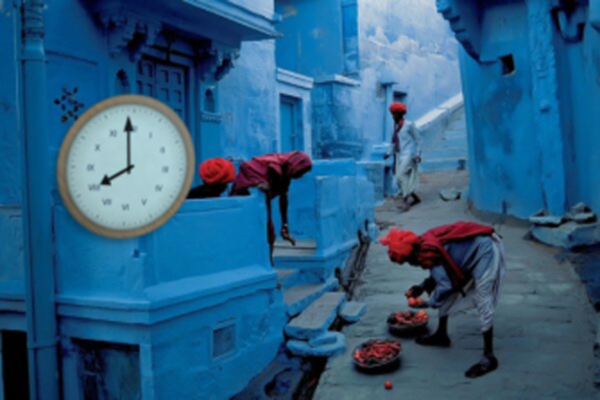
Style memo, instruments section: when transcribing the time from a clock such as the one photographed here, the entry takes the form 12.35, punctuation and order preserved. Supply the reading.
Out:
7.59
